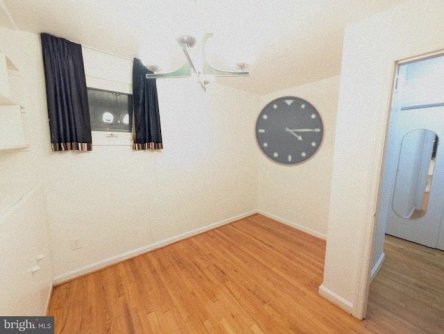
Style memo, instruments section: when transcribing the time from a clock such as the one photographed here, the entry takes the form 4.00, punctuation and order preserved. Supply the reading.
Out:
4.15
